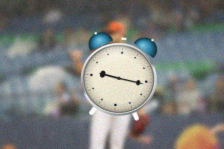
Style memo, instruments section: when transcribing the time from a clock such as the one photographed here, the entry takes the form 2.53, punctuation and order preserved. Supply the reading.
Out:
9.16
